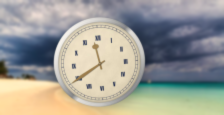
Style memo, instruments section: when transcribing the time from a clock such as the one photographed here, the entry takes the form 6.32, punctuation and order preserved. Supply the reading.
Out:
11.40
